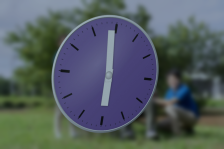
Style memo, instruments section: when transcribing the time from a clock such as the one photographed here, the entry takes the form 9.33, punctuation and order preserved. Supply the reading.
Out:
5.59
